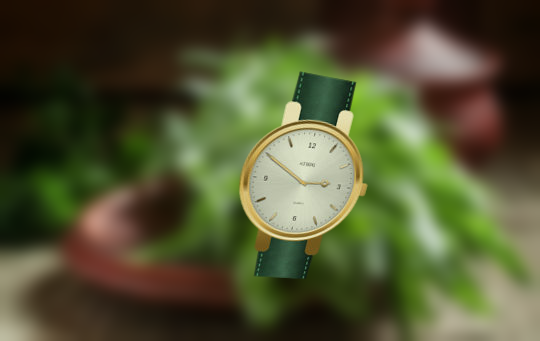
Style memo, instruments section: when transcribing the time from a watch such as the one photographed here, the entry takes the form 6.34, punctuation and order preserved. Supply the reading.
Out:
2.50
